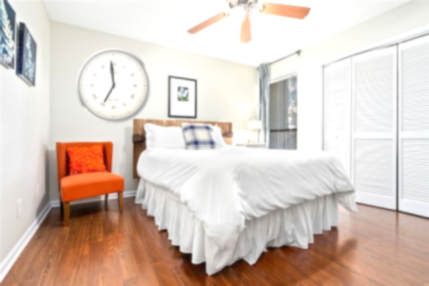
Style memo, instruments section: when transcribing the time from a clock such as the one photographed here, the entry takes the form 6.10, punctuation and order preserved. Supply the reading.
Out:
6.59
